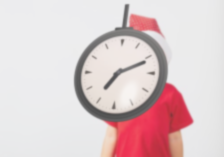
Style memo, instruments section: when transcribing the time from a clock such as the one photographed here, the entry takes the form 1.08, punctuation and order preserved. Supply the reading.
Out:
7.11
